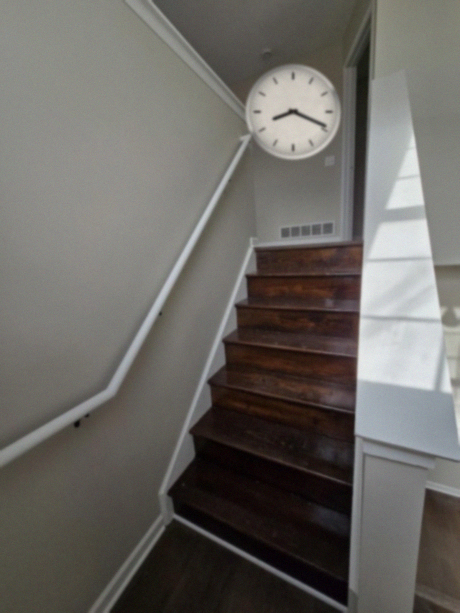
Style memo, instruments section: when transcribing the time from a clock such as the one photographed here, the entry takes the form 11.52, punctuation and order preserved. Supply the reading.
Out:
8.19
